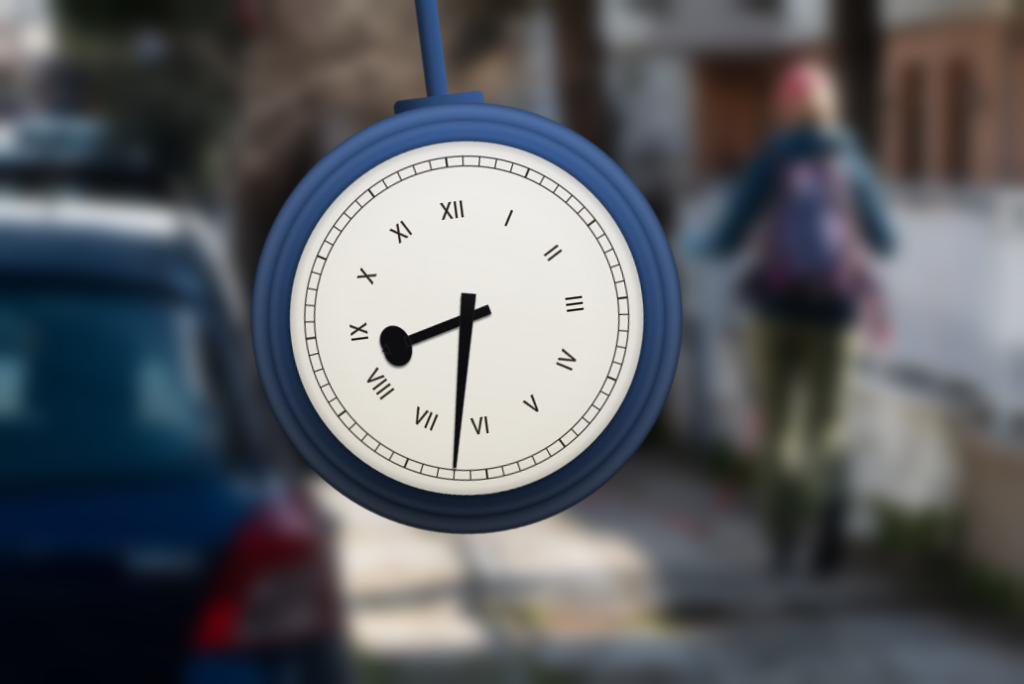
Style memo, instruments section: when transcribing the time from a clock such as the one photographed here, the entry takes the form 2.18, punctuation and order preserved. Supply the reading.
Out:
8.32
